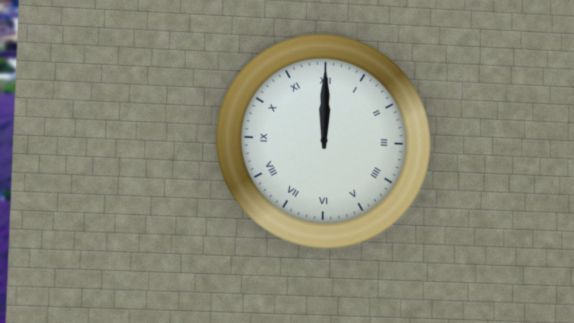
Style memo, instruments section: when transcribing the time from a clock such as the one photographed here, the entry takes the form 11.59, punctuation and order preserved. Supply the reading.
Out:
12.00
